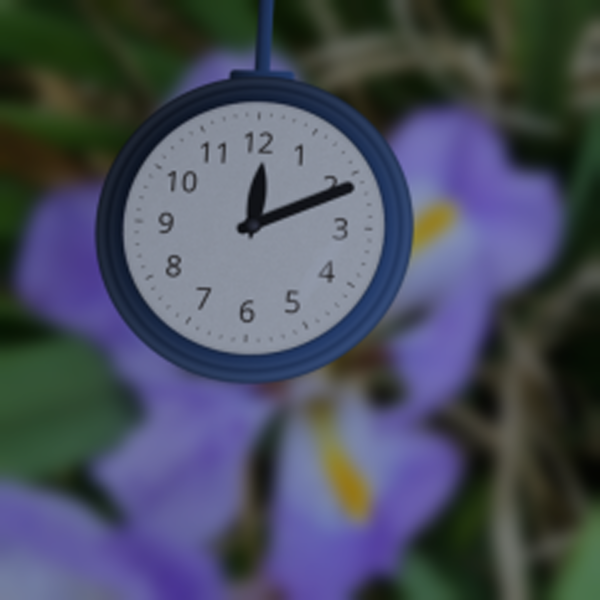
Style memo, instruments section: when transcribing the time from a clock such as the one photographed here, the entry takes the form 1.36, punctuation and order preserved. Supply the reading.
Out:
12.11
